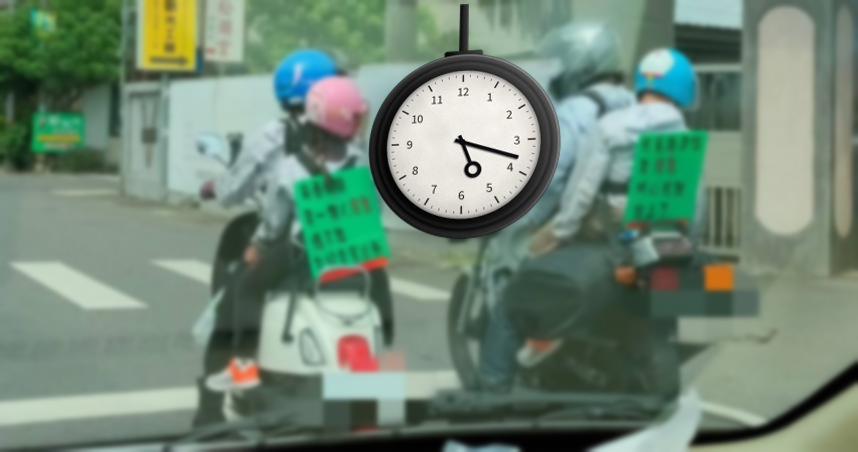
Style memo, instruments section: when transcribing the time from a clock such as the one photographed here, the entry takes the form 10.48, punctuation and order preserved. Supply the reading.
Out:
5.18
